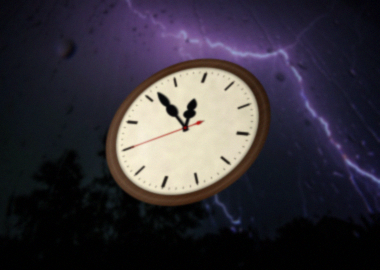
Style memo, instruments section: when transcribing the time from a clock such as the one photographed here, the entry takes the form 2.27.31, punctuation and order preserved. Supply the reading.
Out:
11.51.40
